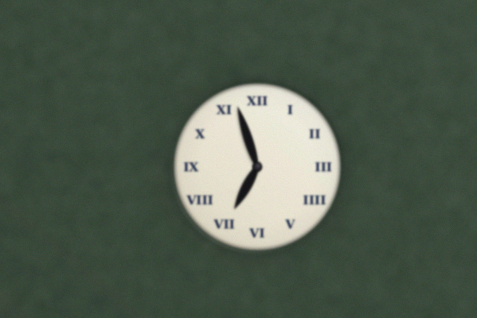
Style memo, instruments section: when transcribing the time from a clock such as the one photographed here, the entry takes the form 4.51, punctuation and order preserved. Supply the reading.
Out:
6.57
